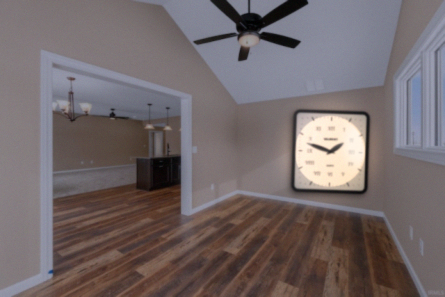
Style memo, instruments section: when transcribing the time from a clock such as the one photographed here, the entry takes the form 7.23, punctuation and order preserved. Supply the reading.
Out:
1.48
